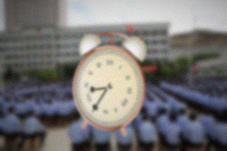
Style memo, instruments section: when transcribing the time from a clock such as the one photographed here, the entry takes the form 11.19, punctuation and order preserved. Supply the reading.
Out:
8.35
